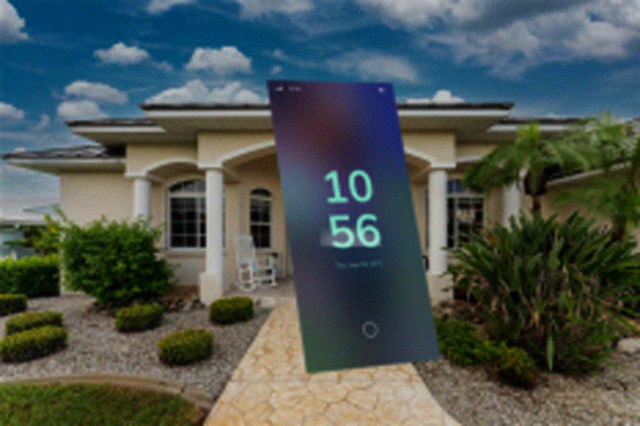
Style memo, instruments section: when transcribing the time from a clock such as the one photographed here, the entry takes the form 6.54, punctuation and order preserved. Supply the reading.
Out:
10.56
